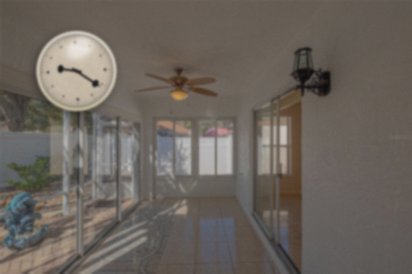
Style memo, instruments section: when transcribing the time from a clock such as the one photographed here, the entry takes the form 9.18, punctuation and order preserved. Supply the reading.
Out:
9.21
